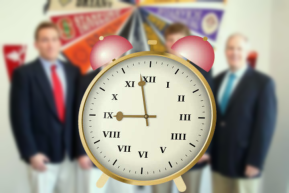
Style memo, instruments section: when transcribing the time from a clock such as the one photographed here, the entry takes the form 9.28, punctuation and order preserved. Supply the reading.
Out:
8.58
